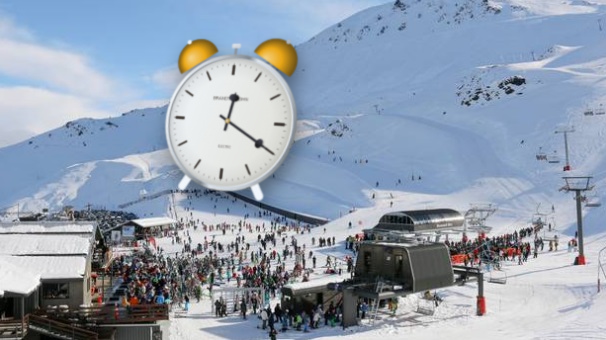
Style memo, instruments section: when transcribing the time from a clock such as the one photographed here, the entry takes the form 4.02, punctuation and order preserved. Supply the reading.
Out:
12.20
